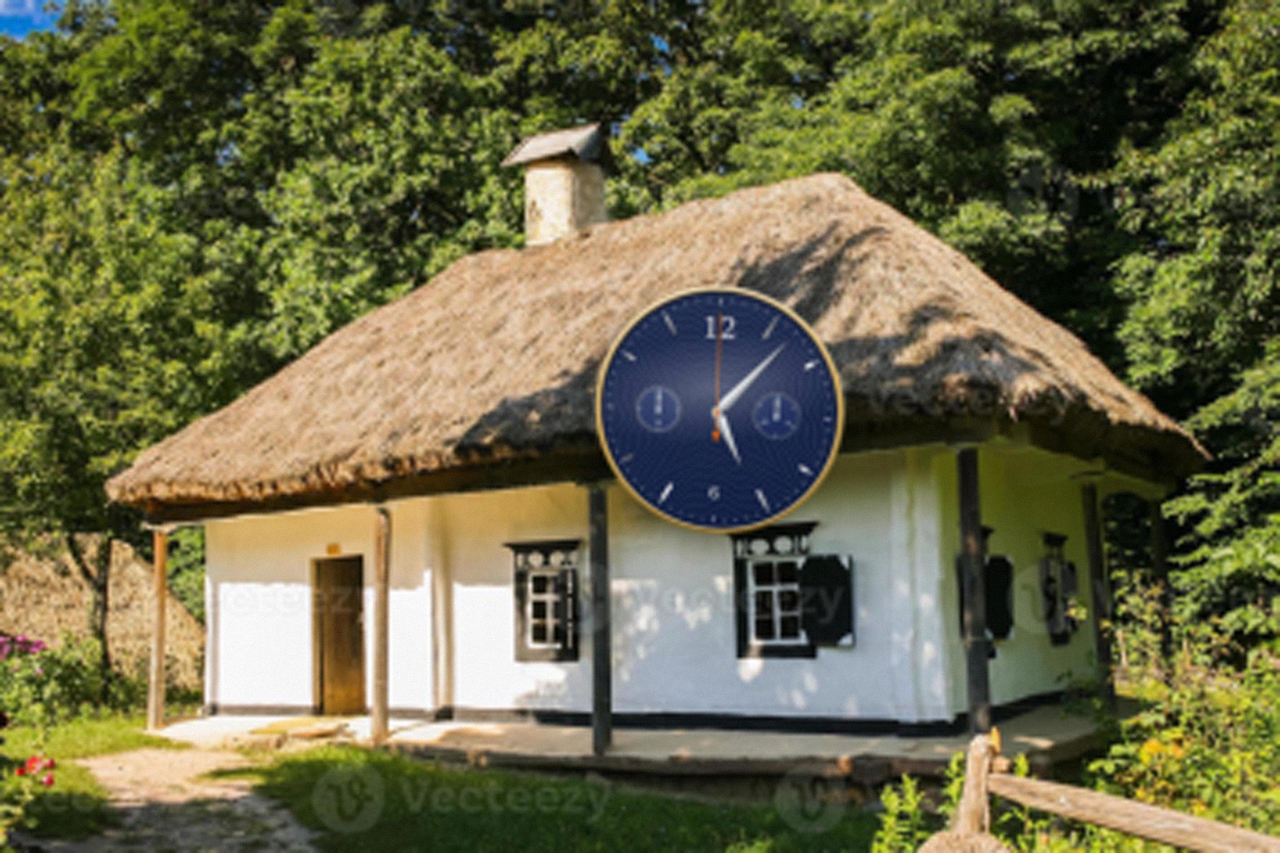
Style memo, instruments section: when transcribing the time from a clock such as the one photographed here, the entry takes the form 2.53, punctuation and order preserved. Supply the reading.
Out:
5.07
